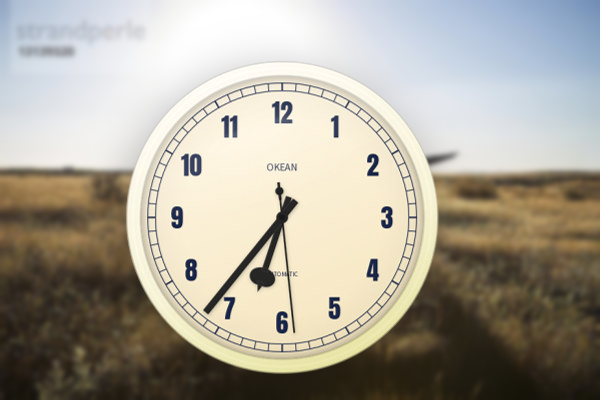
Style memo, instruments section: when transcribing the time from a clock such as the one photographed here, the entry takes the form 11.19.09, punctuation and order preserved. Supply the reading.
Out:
6.36.29
